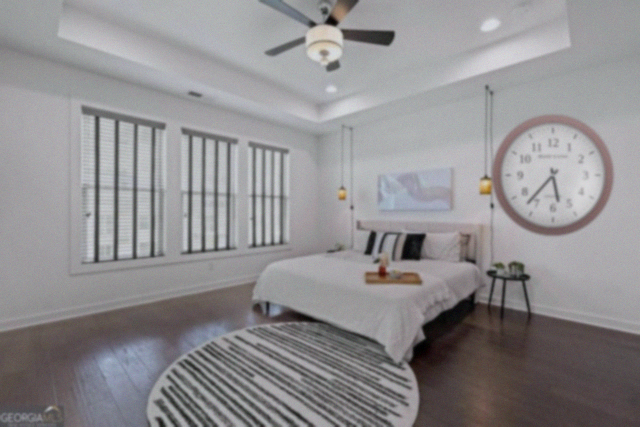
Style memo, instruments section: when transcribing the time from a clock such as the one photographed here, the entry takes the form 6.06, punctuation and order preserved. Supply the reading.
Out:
5.37
